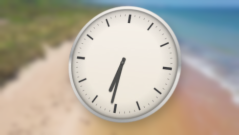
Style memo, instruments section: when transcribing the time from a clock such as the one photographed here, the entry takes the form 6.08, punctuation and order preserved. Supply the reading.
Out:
6.31
